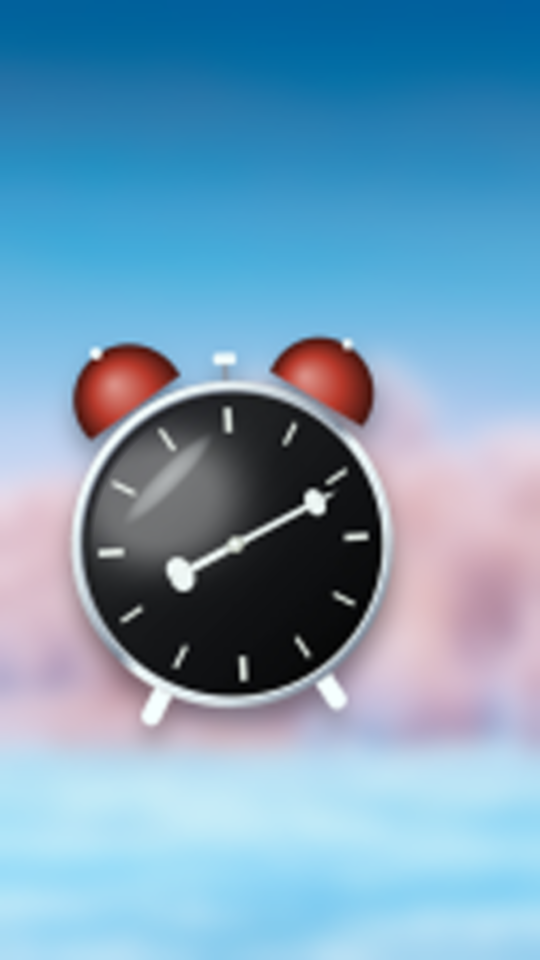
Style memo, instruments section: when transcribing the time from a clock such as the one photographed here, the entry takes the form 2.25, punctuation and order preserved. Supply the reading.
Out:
8.11
